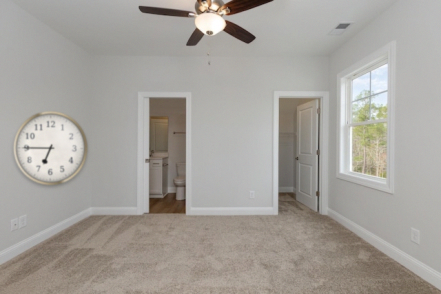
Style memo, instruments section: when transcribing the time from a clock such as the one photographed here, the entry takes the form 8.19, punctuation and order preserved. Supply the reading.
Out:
6.45
